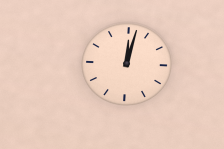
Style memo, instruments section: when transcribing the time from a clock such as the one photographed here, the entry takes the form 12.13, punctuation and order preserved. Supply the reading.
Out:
12.02
